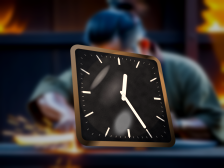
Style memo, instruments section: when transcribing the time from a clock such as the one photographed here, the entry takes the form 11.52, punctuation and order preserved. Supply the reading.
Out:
12.25
